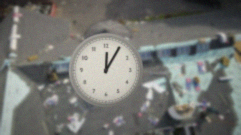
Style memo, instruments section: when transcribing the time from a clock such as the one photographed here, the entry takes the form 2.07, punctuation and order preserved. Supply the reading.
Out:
12.05
